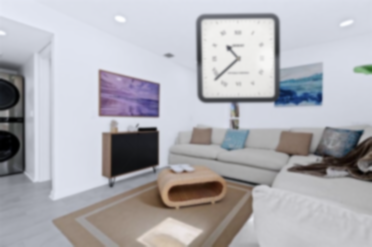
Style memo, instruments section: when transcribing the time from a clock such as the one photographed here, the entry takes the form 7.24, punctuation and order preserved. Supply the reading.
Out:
10.38
